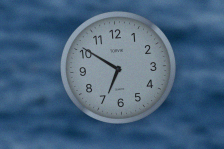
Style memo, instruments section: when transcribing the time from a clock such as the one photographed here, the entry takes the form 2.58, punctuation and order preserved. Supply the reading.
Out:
6.51
